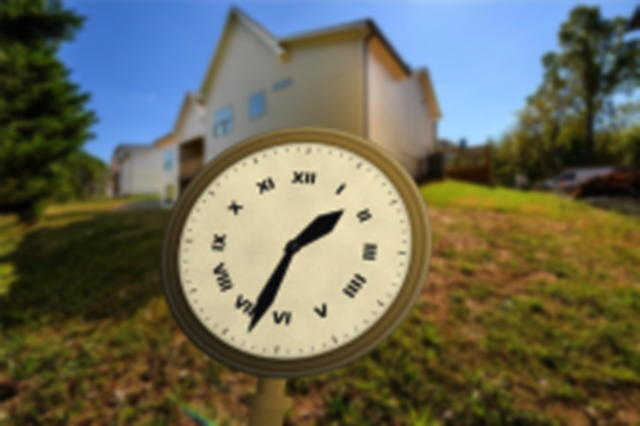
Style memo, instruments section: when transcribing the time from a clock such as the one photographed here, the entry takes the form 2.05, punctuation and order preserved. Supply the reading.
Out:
1.33
